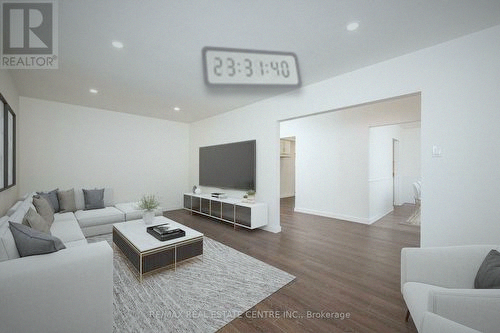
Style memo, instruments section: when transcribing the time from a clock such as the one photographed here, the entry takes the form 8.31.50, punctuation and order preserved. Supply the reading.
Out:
23.31.40
